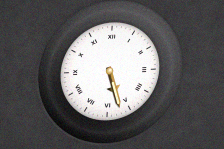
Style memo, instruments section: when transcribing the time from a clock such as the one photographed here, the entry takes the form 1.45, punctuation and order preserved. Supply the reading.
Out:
5.27
